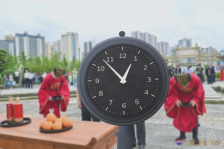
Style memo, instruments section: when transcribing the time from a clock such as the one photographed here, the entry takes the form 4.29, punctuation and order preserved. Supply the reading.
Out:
12.53
